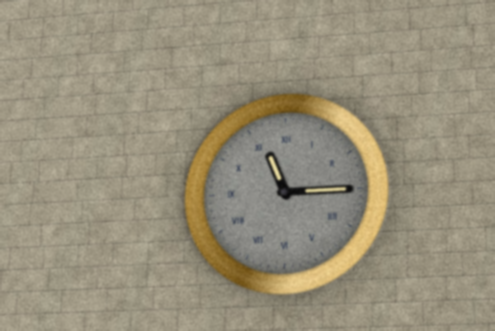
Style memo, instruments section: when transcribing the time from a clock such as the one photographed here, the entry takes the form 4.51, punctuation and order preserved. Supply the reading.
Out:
11.15
